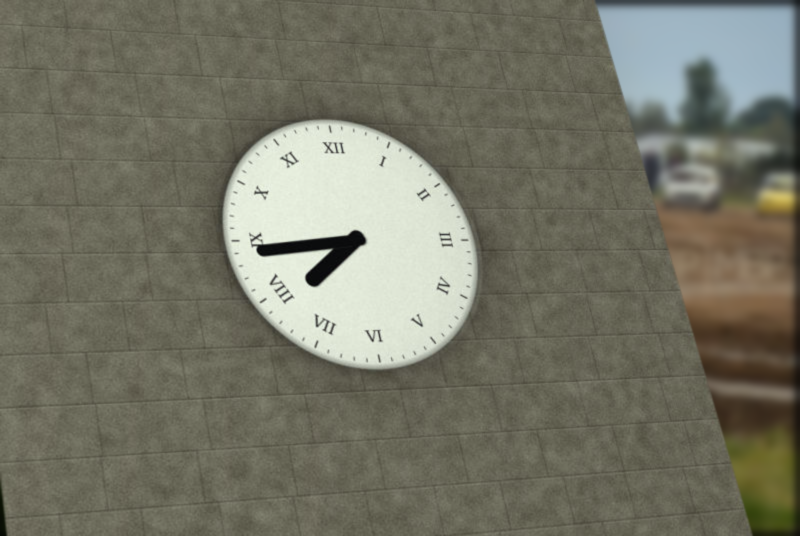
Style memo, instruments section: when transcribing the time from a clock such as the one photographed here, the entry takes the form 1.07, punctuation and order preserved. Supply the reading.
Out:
7.44
